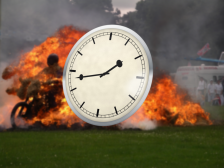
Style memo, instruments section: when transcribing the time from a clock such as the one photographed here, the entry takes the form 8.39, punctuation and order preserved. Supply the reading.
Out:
1.43
